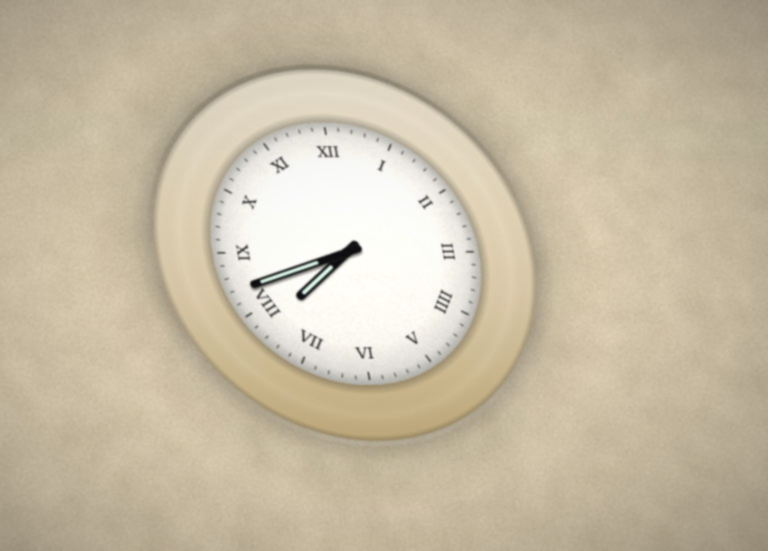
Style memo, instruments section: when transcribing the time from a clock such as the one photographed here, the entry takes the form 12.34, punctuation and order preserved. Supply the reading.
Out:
7.42
